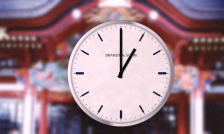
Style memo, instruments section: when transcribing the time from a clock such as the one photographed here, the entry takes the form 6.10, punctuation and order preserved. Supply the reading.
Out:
1.00
